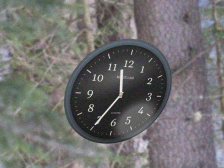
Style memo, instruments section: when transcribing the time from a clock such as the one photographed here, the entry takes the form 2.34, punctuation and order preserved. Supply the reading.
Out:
11.35
